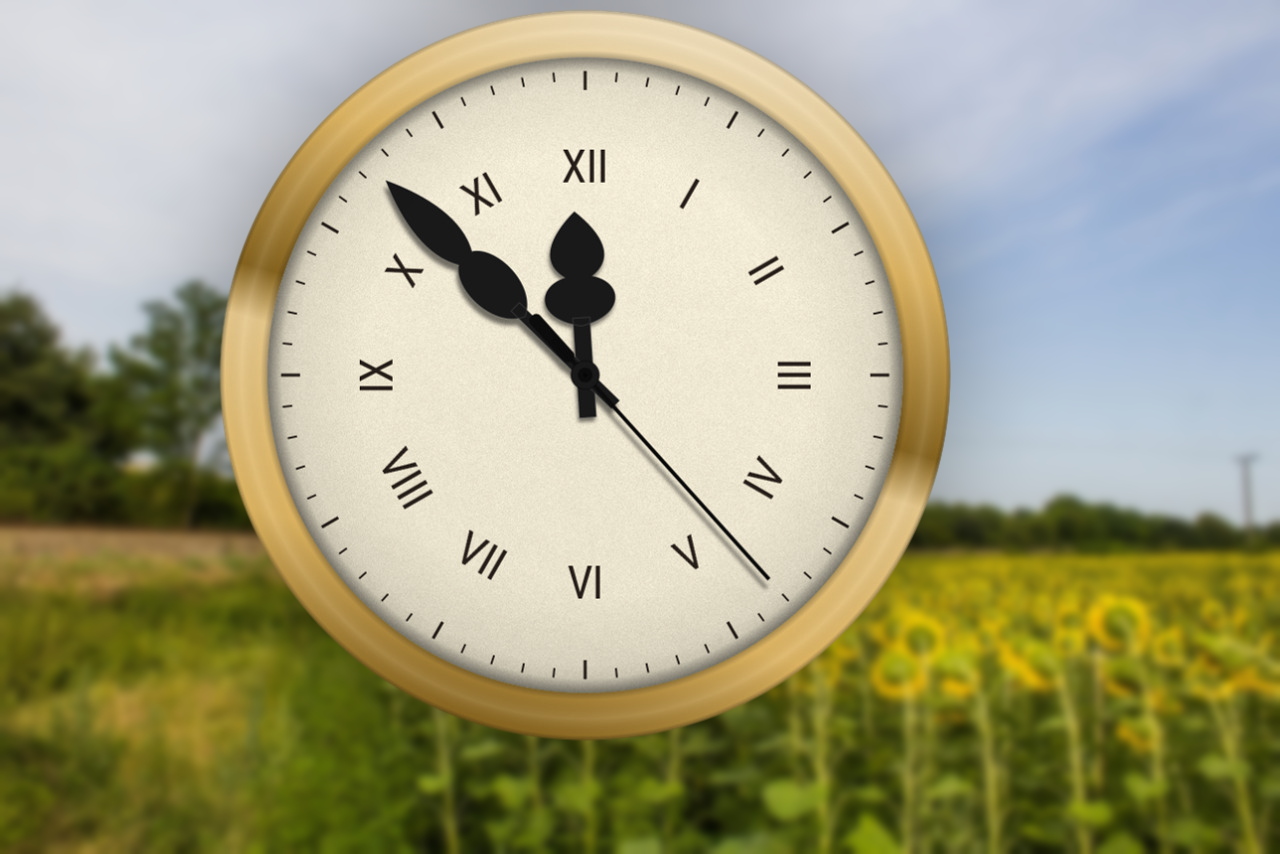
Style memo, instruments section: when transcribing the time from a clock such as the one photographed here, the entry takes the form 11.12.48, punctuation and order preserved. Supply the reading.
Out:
11.52.23
